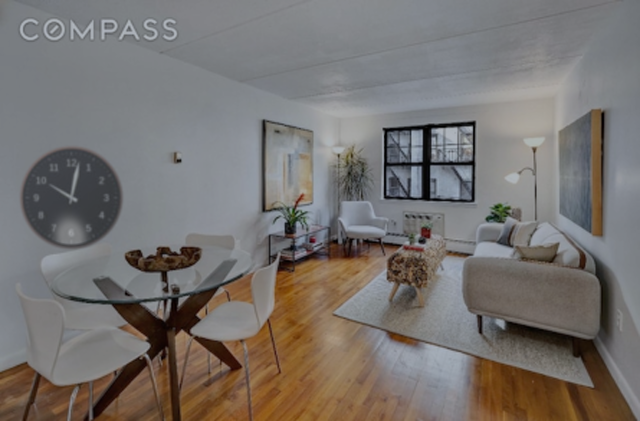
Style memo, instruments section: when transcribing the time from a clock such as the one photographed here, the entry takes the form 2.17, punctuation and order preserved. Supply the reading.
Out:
10.02
